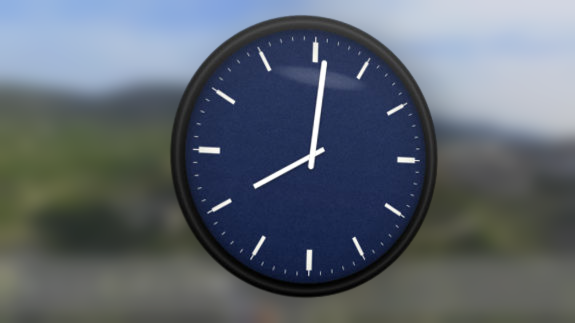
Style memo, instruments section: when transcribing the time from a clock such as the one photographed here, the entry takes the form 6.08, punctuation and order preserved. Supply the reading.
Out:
8.01
